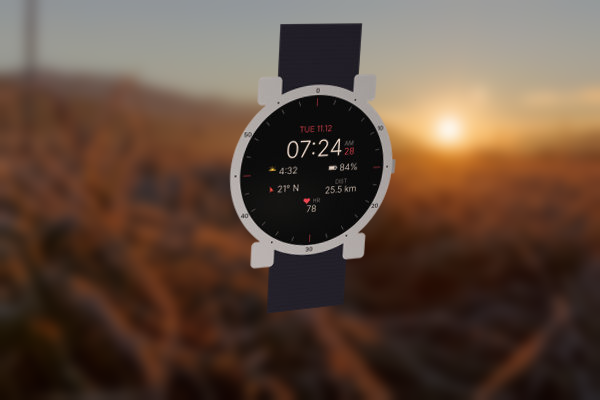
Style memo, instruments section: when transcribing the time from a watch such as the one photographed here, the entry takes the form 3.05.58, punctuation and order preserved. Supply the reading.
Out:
7.24.28
